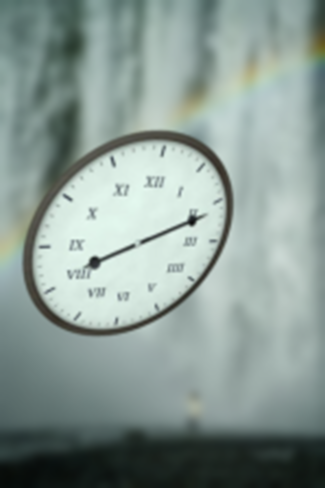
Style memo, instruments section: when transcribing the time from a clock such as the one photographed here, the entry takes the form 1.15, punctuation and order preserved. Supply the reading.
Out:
8.11
